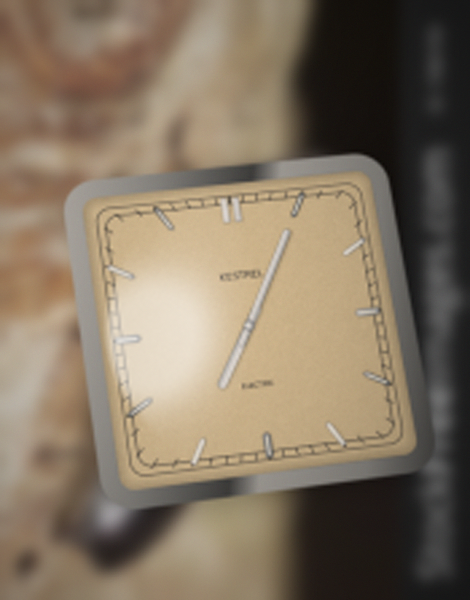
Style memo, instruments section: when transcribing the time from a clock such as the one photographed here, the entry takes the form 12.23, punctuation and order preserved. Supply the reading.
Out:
7.05
